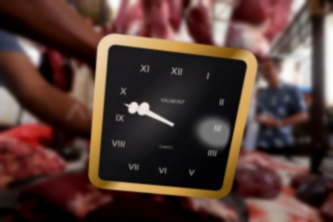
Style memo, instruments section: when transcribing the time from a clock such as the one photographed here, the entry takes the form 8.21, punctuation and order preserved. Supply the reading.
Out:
9.48
